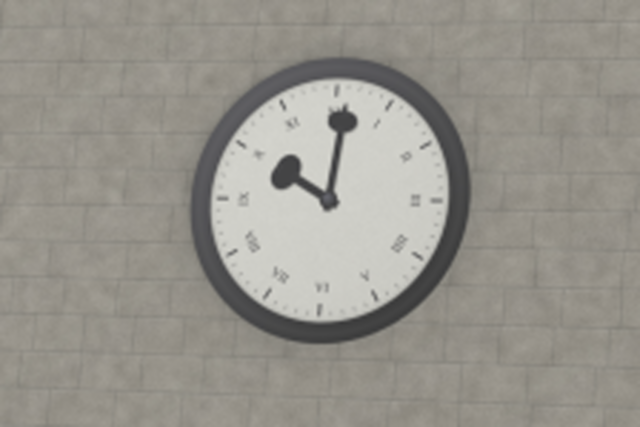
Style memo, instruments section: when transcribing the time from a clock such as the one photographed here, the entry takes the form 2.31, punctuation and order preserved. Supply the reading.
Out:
10.01
